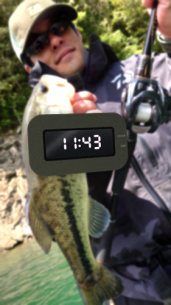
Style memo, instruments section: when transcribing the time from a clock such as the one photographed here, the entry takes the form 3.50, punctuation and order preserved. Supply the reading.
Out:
11.43
